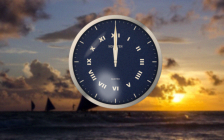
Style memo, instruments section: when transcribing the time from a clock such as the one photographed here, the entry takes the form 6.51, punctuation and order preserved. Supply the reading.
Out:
12.00
